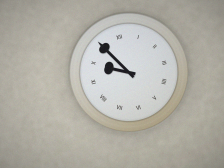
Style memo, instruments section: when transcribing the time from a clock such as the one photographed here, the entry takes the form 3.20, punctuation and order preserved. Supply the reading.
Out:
9.55
